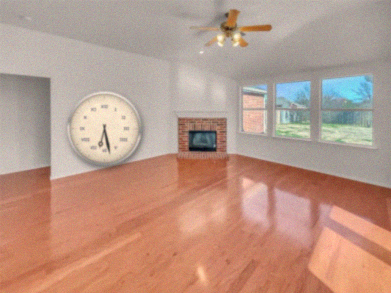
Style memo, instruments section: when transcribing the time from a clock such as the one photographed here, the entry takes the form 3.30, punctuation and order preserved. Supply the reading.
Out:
6.28
